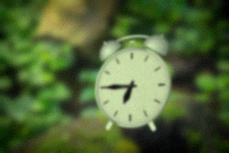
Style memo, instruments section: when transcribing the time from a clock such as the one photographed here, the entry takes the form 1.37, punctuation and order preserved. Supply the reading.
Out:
6.45
